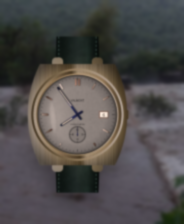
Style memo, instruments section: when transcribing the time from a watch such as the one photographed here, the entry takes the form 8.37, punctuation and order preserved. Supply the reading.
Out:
7.54
